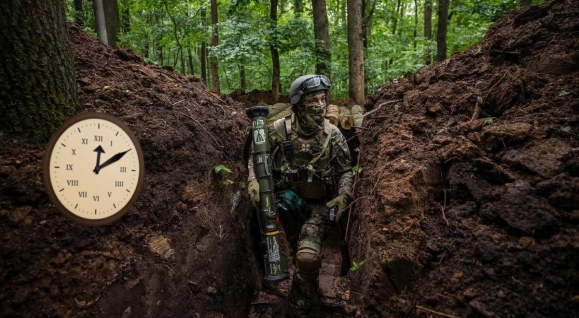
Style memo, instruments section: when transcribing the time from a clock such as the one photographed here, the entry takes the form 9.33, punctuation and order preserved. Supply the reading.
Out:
12.10
